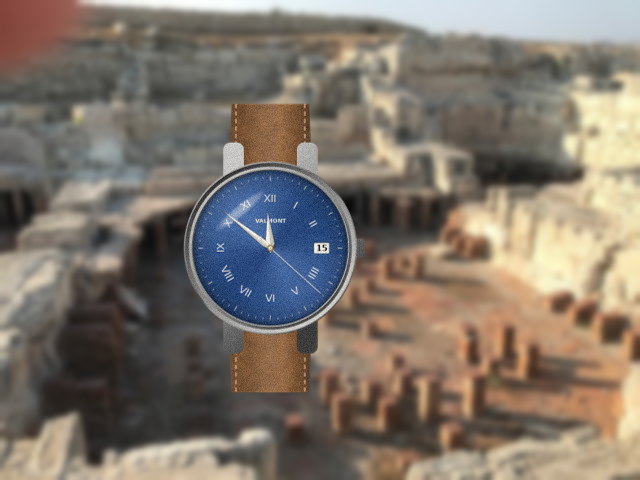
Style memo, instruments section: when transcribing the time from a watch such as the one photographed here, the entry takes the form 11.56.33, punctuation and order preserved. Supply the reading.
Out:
11.51.22
